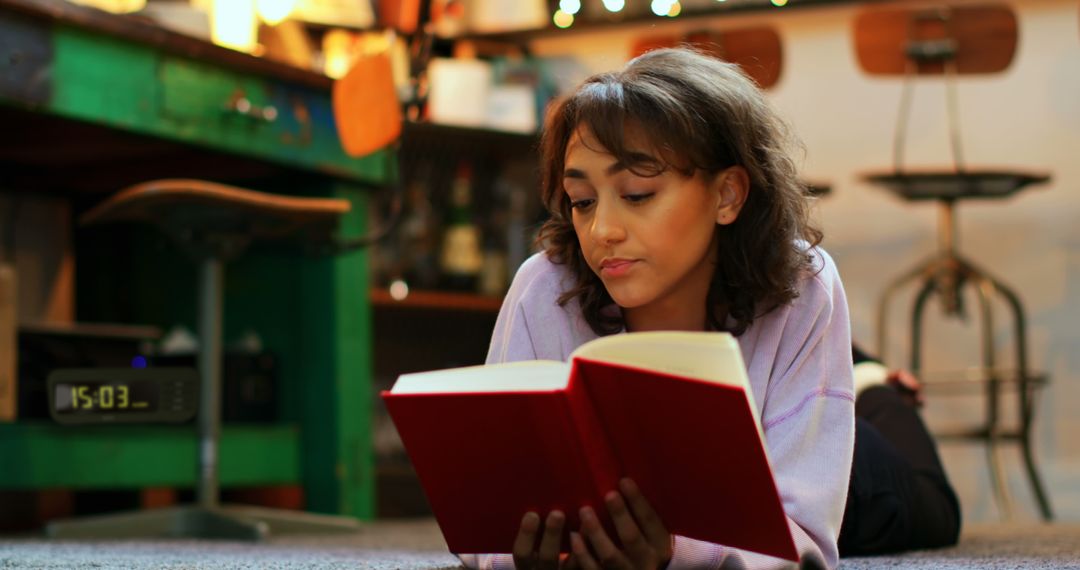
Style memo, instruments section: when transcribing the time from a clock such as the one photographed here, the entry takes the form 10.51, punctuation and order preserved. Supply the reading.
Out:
15.03
